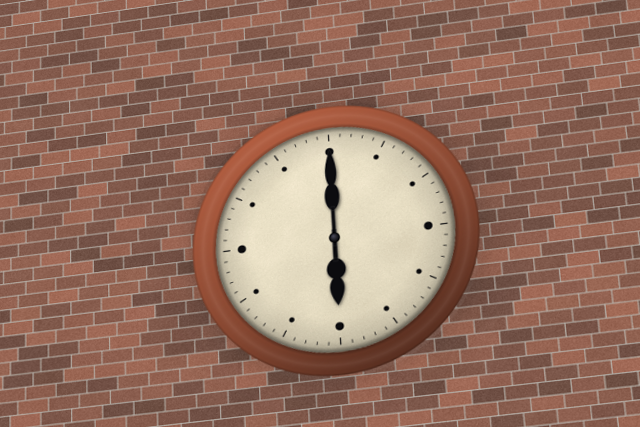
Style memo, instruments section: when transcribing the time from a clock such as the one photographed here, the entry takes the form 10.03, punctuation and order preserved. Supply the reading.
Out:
6.00
